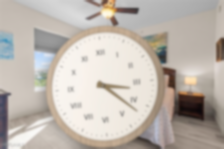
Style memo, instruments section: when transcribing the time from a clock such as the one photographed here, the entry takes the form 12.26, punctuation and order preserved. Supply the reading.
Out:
3.22
